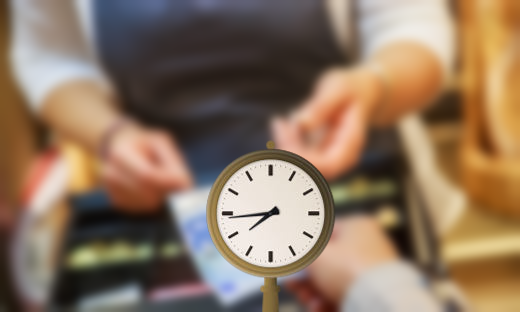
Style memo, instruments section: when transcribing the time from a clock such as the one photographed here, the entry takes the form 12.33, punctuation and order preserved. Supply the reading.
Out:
7.44
